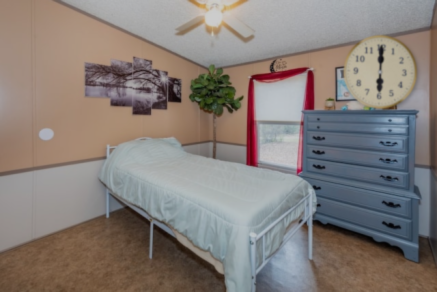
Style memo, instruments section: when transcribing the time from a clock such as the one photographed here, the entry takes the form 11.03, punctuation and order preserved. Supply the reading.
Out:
6.00
